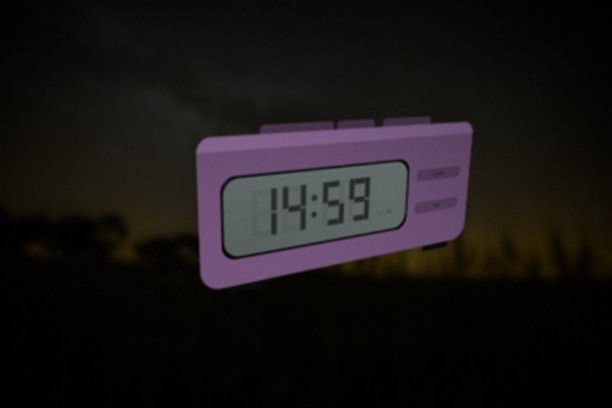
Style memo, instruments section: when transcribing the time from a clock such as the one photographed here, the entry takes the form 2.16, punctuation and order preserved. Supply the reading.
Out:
14.59
